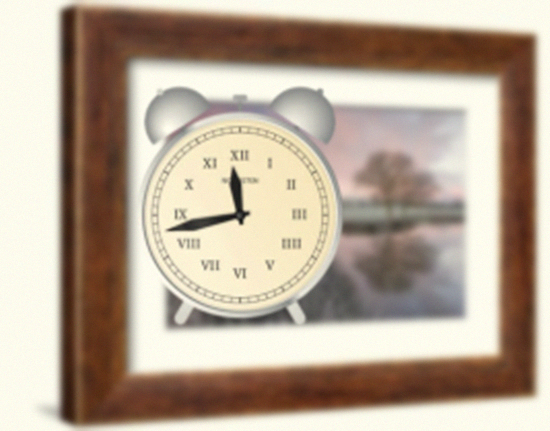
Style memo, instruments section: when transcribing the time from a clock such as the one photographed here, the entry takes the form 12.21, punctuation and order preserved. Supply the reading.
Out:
11.43
